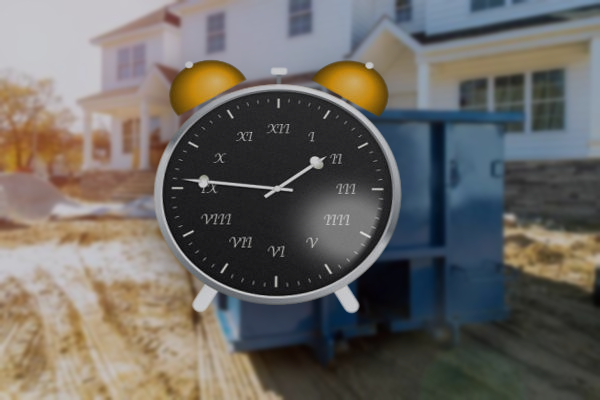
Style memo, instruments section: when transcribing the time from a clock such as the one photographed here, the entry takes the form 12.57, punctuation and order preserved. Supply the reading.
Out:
1.46
